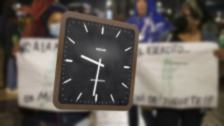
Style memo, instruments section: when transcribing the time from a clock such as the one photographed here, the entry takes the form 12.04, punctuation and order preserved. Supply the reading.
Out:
9.31
